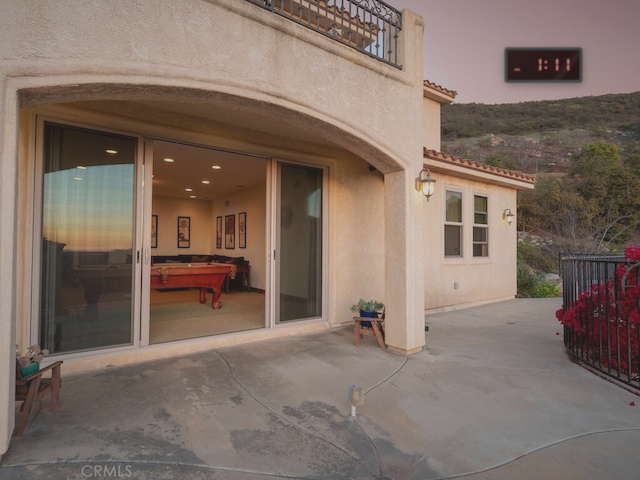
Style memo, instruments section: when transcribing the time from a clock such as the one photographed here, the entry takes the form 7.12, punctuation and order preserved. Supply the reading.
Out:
1.11
